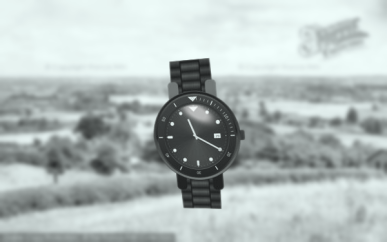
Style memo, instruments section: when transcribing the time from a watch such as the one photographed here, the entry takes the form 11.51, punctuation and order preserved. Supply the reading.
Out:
11.20
